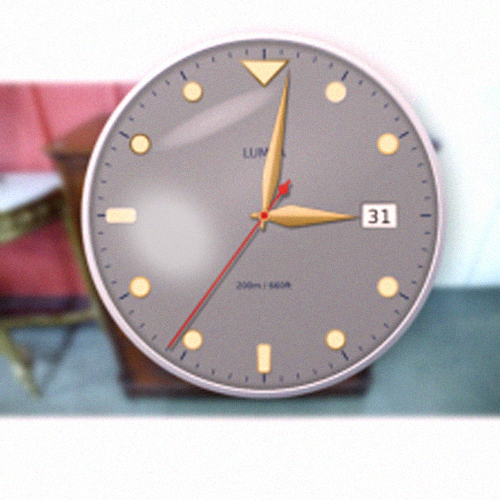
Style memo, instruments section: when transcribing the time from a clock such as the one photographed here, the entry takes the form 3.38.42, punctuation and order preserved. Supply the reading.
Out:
3.01.36
